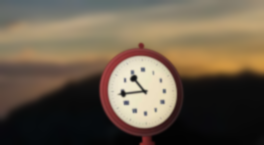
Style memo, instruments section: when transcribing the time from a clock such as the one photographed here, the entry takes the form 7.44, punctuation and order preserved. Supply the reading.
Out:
10.44
